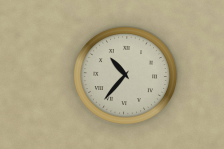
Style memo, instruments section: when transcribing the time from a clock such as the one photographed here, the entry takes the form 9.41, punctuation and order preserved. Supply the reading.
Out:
10.36
